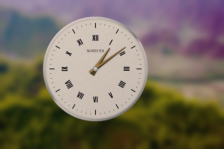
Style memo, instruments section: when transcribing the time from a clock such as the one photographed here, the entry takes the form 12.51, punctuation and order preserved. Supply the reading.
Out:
1.09
